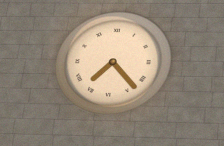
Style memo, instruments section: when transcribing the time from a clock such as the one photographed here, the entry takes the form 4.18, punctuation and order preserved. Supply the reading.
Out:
7.23
